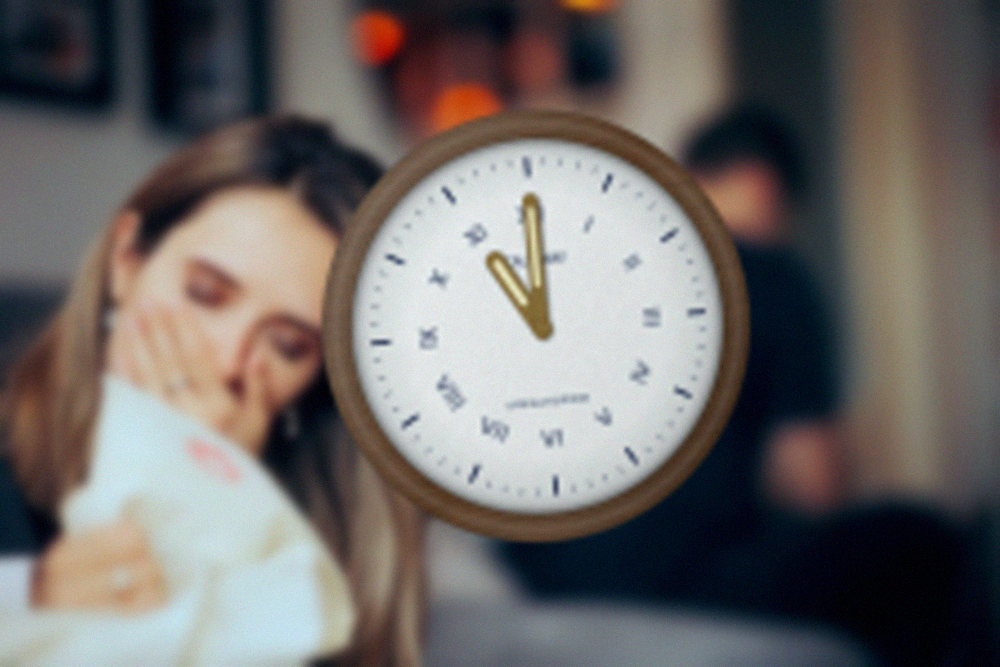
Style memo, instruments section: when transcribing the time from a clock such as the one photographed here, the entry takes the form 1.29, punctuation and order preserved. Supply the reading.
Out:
11.00
